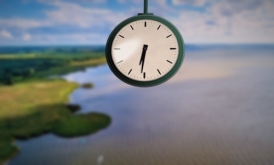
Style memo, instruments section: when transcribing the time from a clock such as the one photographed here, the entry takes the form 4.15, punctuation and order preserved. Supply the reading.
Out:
6.31
